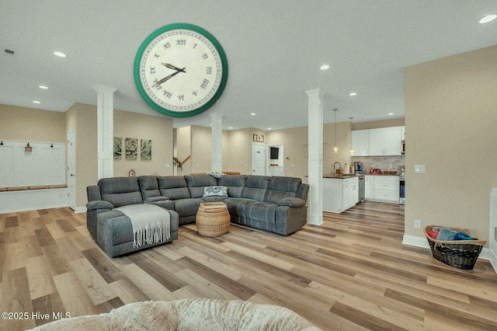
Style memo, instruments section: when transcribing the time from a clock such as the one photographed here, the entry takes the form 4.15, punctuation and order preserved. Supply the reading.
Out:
9.40
